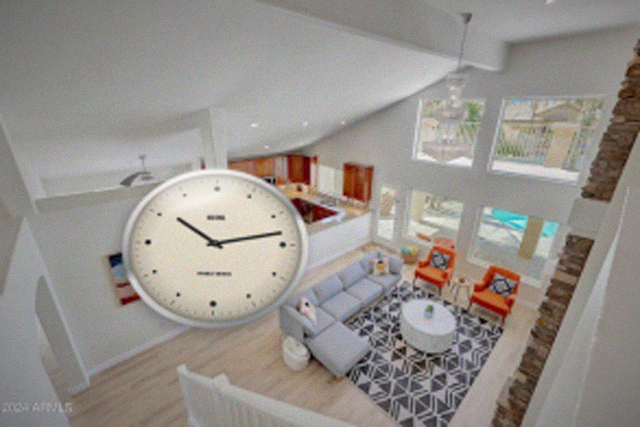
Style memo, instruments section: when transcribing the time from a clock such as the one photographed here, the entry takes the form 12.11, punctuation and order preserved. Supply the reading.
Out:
10.13
